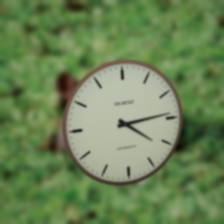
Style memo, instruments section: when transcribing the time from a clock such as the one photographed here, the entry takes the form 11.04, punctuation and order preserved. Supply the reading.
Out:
4.14
